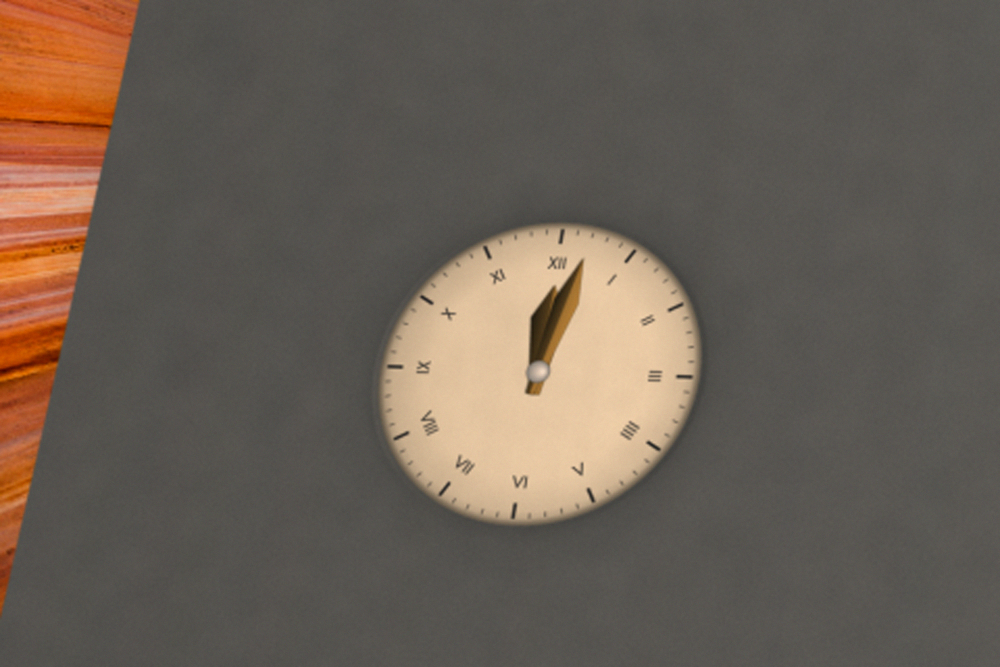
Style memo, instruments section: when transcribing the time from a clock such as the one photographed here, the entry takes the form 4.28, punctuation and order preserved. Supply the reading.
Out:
12.02
